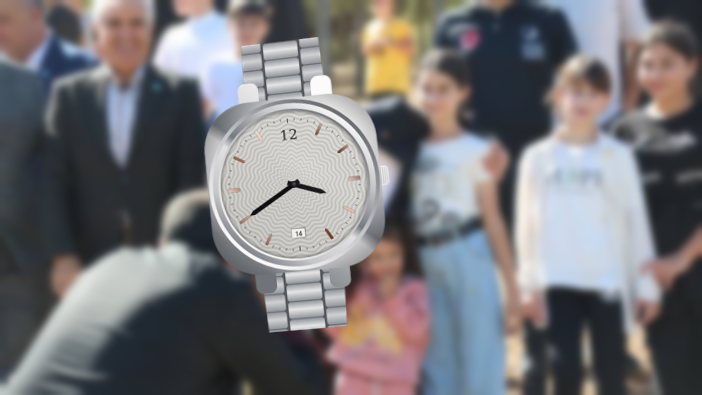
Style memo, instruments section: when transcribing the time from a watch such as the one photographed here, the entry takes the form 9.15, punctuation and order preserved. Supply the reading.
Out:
3.40
